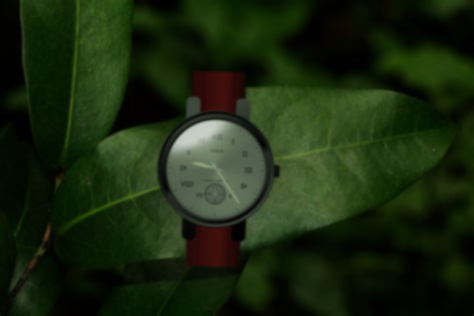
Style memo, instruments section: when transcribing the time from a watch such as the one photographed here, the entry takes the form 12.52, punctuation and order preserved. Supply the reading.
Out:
9.24
